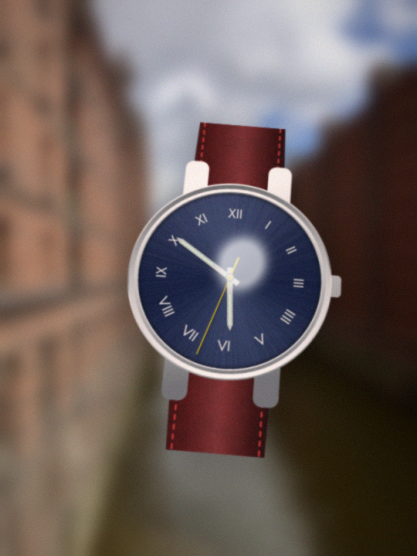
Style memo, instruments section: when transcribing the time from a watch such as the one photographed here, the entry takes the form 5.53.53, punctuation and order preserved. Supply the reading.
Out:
5.50.33
